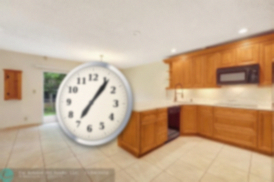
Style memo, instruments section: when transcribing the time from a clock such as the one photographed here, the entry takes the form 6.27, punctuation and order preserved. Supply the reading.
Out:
7.06
